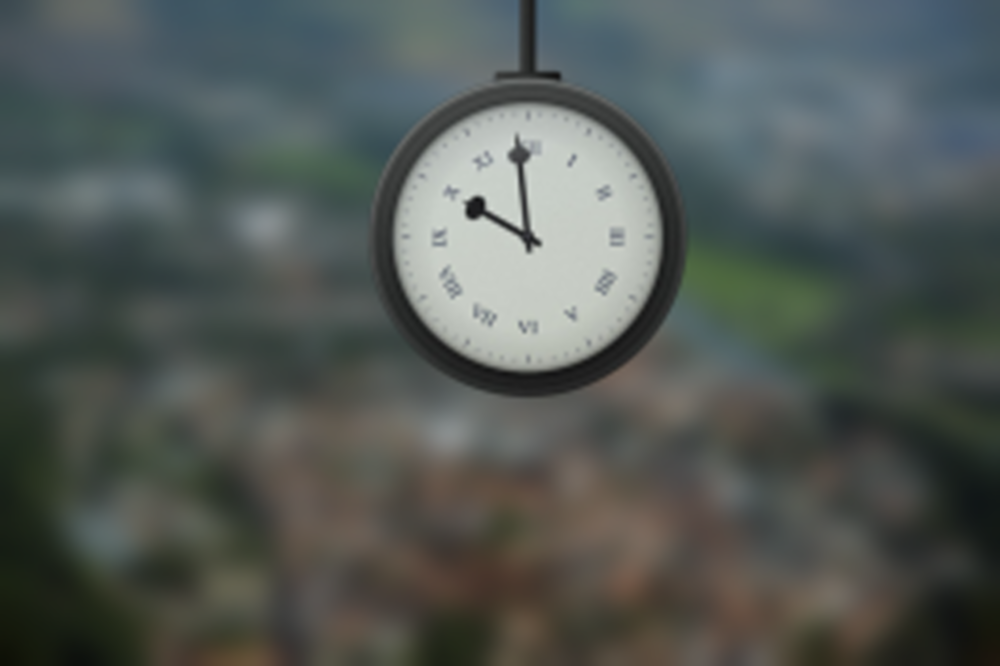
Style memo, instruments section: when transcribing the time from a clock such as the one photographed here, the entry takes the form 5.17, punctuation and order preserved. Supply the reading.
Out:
9.59
